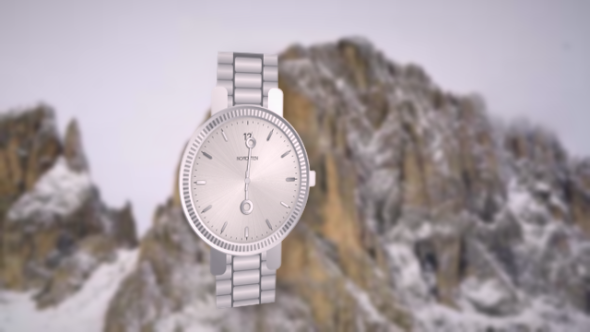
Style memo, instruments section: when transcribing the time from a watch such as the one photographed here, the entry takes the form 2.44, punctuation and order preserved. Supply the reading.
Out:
6.01
